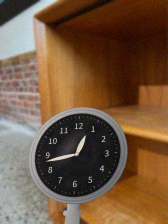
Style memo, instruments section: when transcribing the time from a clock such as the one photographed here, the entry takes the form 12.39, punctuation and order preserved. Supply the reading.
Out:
12.43
